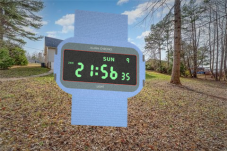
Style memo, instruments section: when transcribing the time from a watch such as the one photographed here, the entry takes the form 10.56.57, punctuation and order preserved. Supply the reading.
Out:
21.56.35
